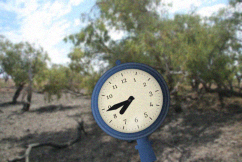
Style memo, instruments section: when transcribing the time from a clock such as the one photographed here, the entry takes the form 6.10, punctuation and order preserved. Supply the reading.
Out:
7.44
